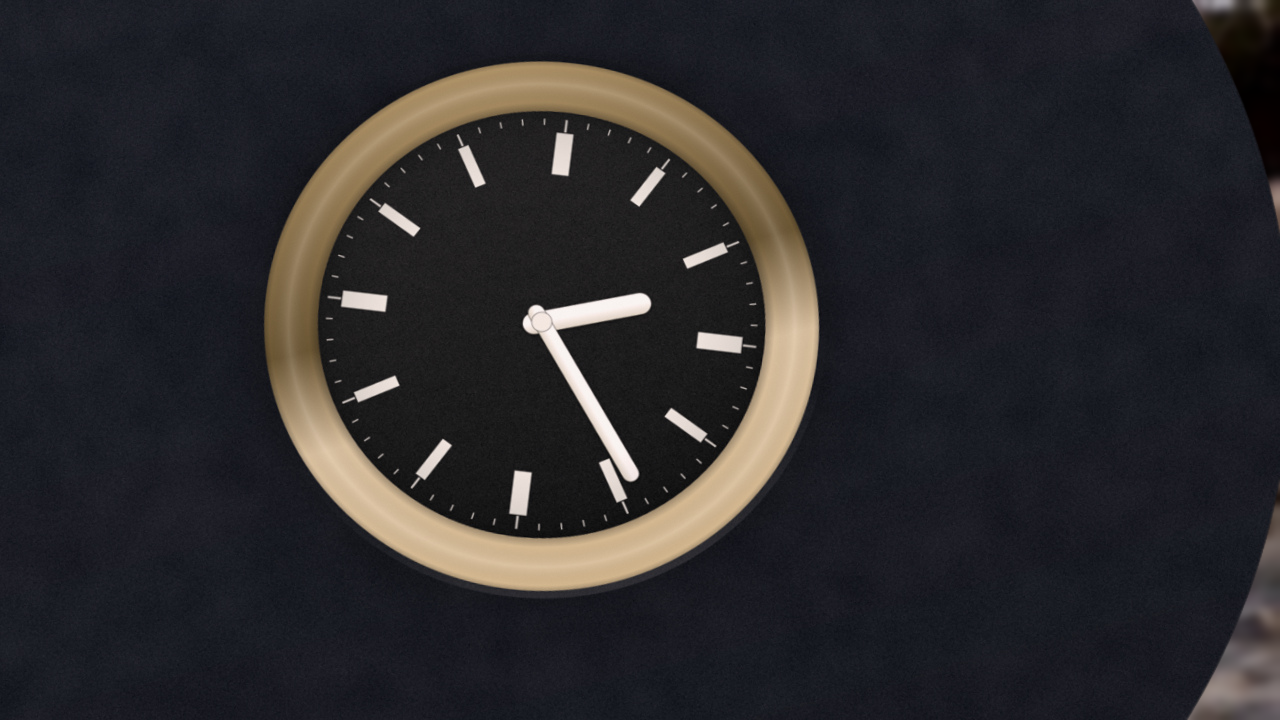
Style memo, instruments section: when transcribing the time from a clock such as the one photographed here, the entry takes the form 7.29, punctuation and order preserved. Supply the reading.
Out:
2.24
